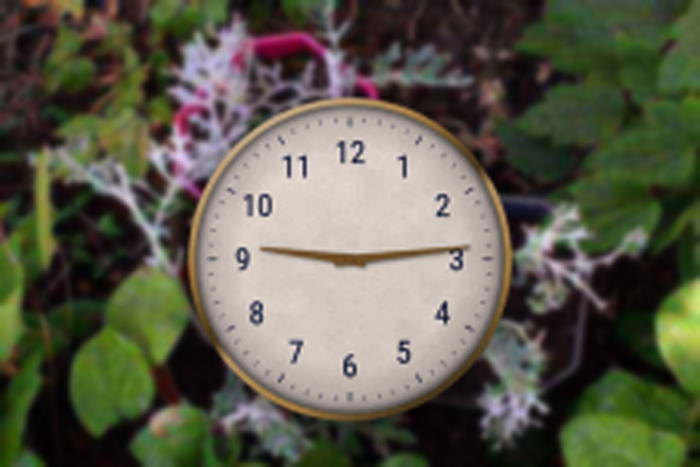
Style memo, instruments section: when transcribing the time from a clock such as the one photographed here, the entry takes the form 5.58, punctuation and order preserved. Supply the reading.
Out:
9.14
